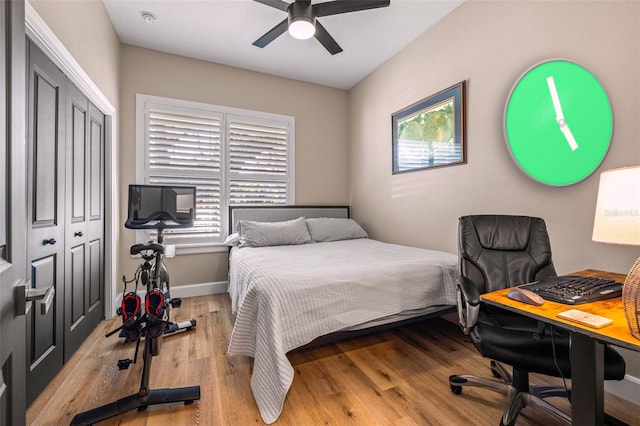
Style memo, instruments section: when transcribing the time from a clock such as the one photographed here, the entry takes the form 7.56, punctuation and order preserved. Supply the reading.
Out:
4.57
